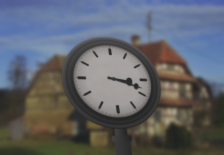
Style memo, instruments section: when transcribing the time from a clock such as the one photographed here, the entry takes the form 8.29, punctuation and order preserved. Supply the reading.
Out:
3.18
